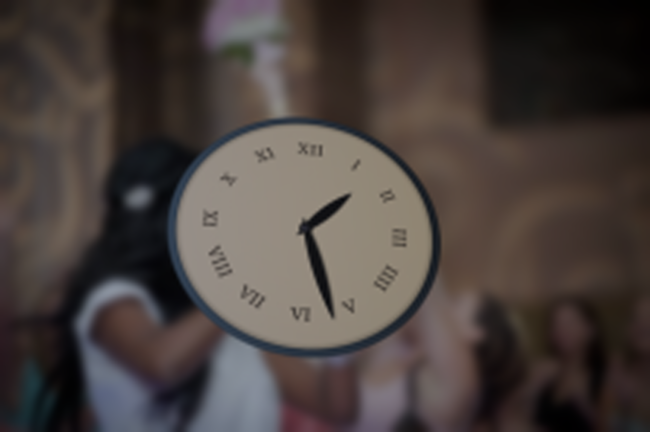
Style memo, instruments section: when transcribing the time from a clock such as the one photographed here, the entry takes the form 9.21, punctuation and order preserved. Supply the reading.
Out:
1.27
